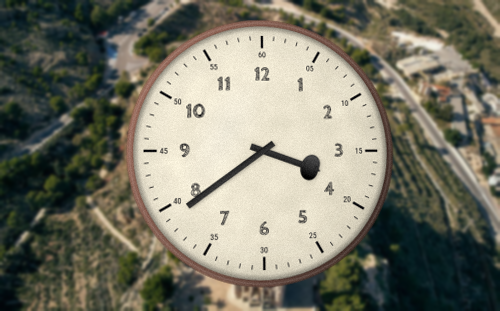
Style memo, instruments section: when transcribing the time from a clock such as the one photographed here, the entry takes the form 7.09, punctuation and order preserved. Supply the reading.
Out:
3.39
